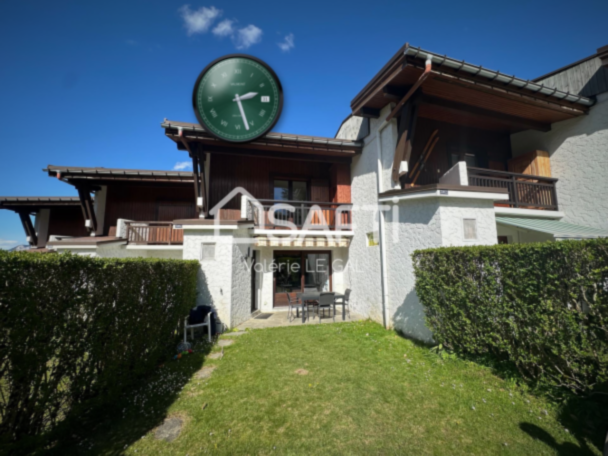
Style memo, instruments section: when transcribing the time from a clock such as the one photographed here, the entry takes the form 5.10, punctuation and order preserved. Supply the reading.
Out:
2.27
